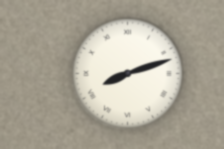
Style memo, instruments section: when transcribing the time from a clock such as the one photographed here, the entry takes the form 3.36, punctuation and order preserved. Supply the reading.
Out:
8.12
